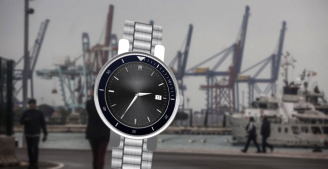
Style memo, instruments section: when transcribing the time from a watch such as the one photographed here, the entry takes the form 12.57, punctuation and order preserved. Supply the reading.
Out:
2.35
